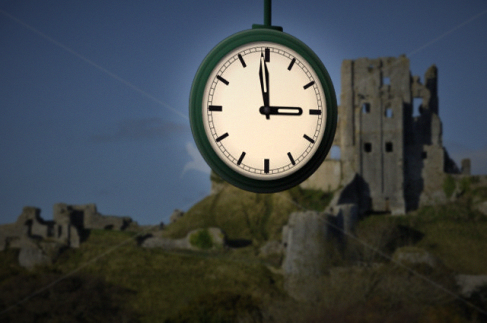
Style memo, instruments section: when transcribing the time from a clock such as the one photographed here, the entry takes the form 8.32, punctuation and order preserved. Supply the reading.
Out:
2.59
